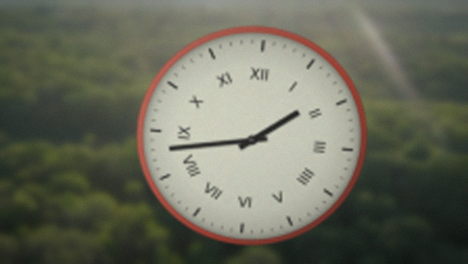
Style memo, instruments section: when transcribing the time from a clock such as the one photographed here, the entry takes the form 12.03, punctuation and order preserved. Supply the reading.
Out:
1.43
